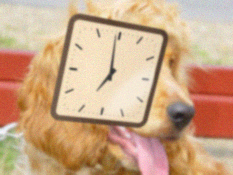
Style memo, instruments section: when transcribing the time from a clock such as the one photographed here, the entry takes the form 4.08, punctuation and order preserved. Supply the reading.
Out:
6.59
